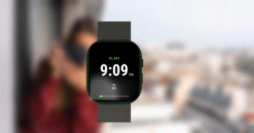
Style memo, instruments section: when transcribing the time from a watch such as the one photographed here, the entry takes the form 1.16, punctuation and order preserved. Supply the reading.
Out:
9.09
